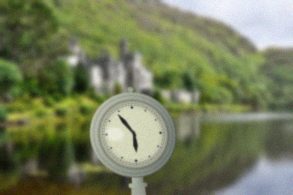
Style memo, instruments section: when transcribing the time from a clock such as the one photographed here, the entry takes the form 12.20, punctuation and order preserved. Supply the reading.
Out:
5.54
